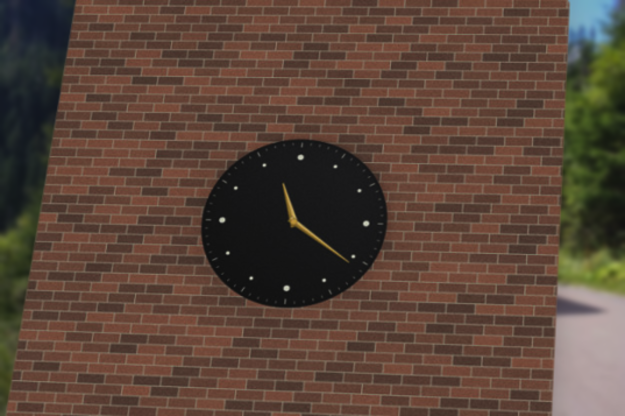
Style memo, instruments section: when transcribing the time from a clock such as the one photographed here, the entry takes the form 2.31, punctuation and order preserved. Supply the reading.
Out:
11.21
